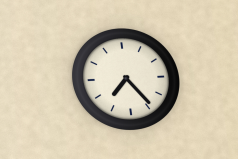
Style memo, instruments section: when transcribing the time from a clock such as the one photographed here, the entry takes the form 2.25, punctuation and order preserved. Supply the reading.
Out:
7.24
